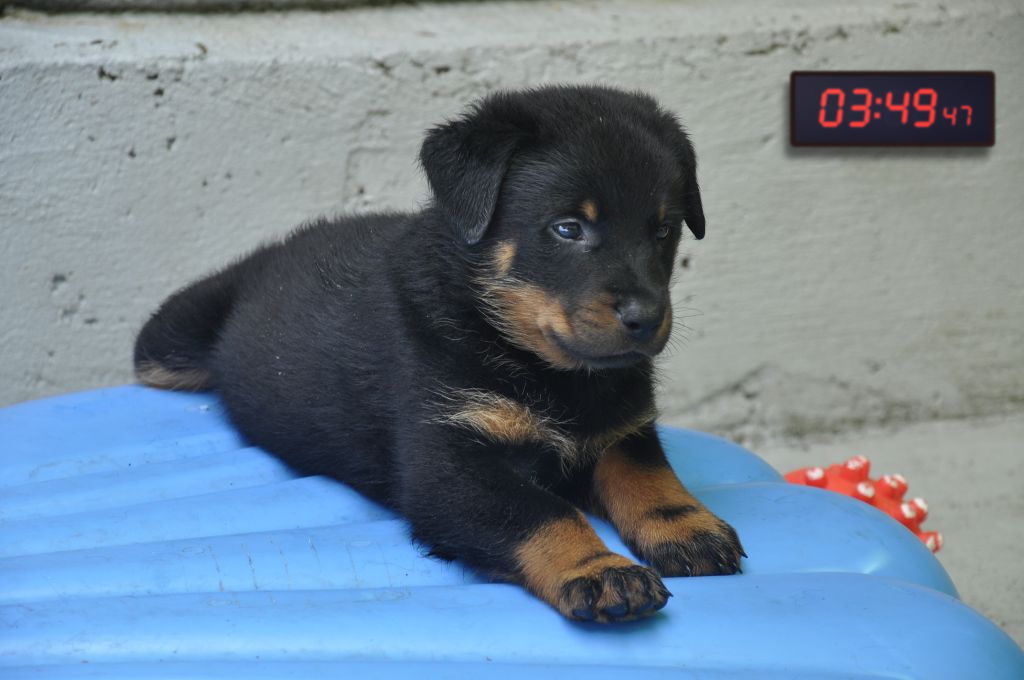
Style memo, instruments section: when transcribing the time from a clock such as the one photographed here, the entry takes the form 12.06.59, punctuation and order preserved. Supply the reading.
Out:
3.49.47
